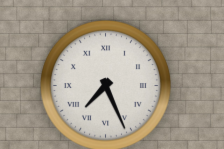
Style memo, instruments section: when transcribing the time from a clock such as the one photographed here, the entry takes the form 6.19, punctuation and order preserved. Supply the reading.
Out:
7.26
